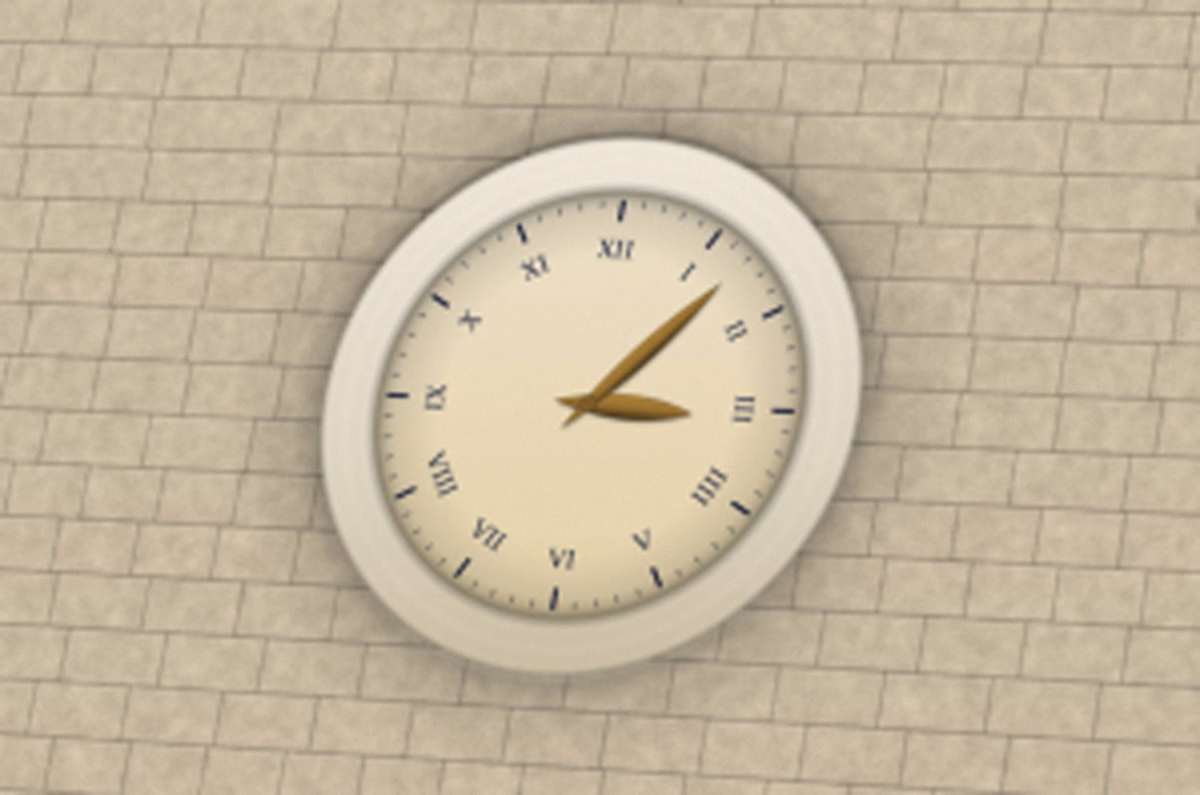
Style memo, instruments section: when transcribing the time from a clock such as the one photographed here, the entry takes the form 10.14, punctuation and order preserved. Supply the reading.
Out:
3.07
